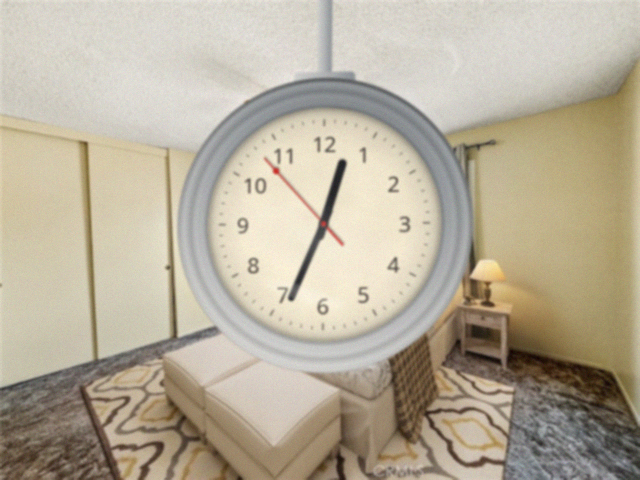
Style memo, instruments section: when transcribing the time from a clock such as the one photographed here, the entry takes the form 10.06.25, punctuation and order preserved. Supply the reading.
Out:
12.33.53
